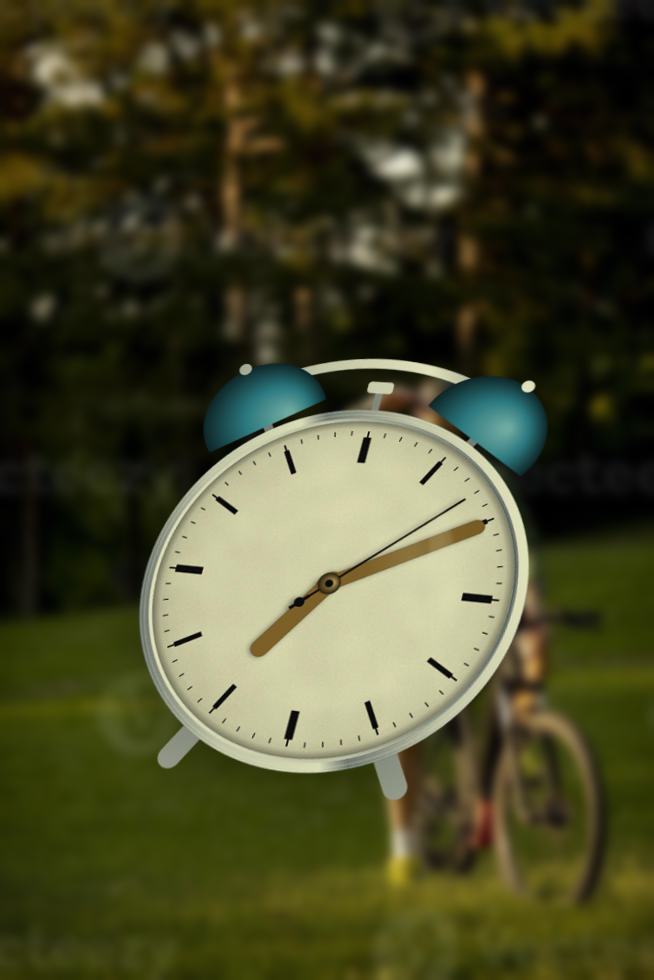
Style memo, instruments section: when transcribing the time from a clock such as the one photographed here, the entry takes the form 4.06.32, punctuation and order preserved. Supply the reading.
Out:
7.10.08
